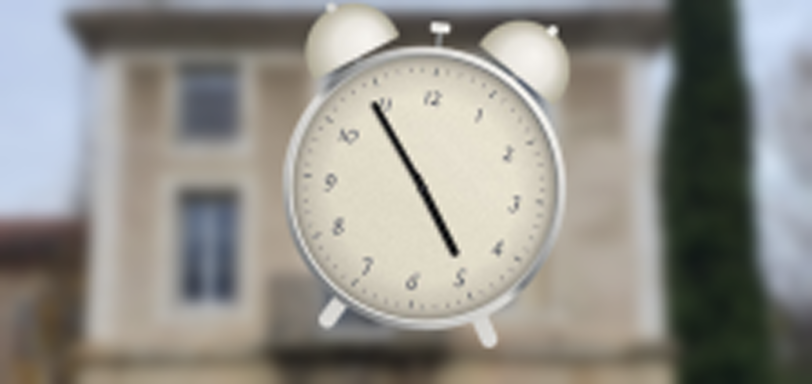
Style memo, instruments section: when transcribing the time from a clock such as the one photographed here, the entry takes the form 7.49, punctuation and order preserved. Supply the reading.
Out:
4.54
